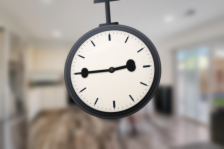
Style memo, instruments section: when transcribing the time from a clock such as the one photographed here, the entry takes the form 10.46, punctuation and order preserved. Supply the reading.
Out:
2.45
